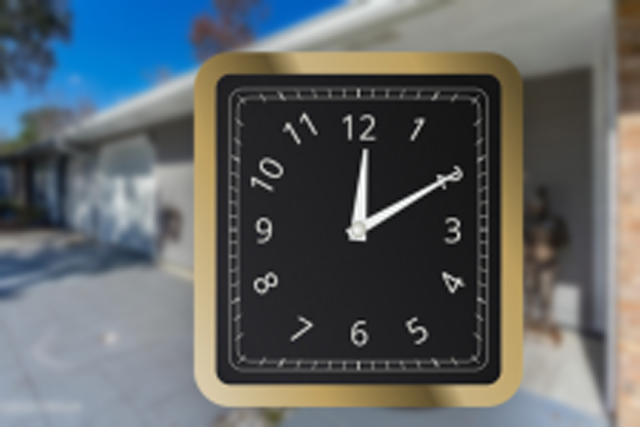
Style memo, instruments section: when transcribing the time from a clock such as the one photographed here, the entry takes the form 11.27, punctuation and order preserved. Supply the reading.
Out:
12.10
